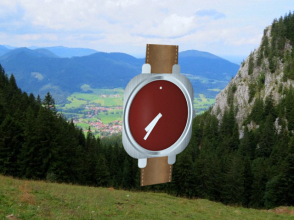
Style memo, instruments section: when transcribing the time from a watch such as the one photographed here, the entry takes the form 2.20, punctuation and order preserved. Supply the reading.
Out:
7.36
